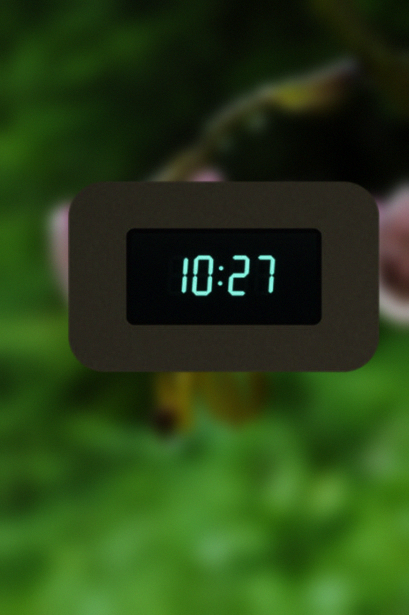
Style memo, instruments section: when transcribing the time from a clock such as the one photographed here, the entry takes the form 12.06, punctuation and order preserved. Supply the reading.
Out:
10.27
